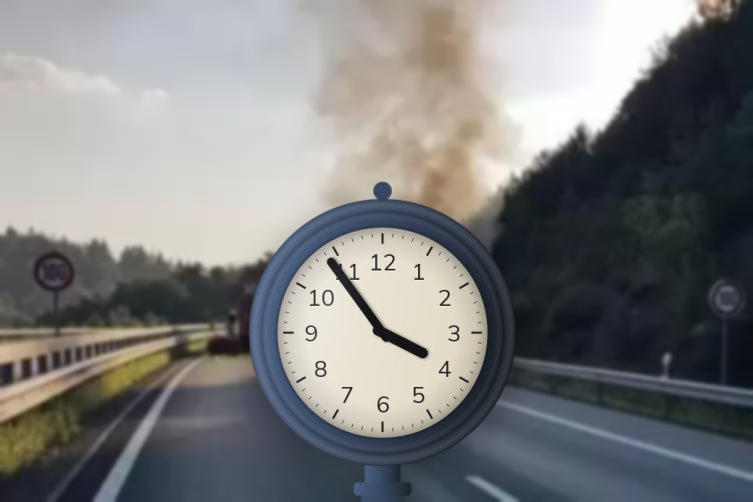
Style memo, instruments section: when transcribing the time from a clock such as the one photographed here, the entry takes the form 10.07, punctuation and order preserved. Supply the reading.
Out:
3.54
